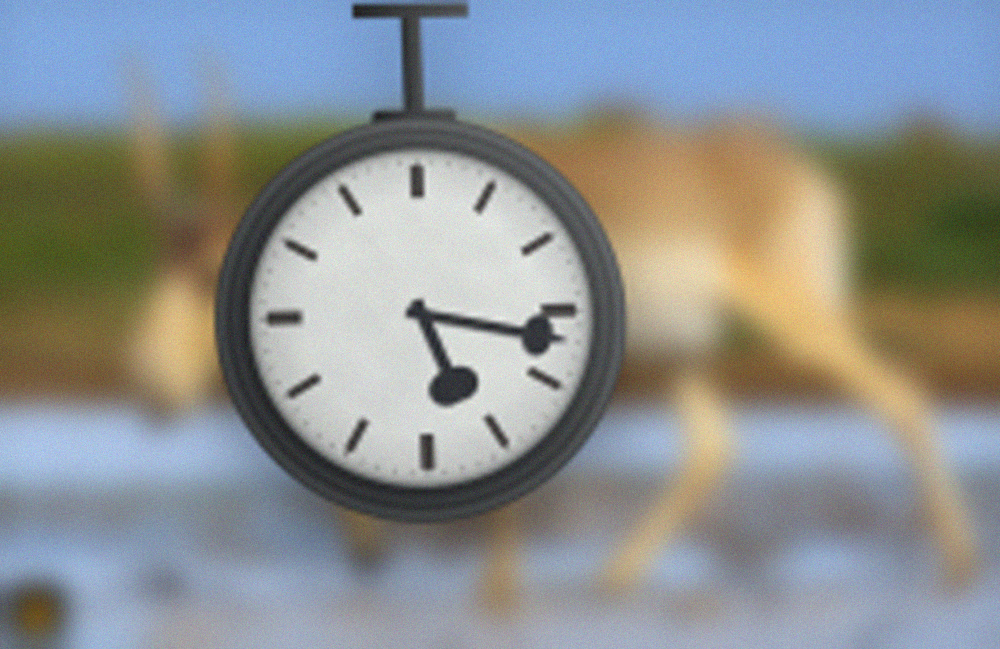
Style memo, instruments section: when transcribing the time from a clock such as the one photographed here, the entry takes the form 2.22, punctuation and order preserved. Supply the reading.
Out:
5.17
